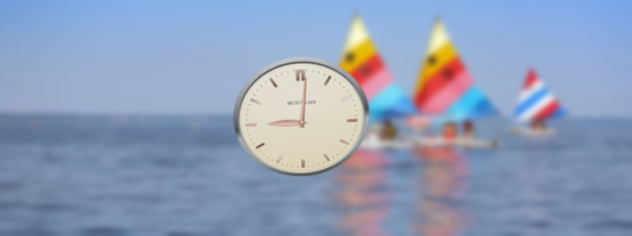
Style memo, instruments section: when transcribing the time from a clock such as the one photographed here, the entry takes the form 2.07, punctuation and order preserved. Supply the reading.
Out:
9.01
